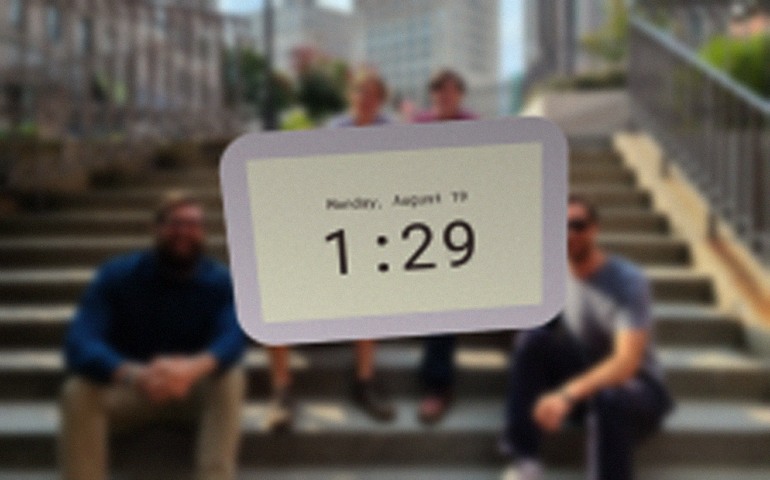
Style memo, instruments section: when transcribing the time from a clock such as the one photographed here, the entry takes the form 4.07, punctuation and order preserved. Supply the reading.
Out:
1.29
